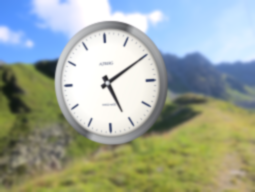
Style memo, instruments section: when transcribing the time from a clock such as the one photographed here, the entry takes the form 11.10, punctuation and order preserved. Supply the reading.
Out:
5.10
